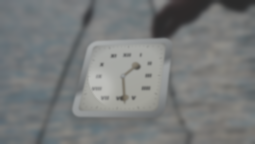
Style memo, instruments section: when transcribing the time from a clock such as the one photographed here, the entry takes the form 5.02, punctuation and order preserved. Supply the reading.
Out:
1.28
